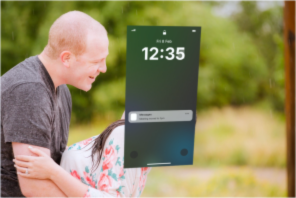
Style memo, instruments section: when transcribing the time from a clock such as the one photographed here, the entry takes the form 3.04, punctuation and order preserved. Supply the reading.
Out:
12.35
